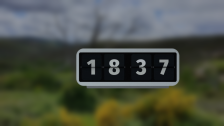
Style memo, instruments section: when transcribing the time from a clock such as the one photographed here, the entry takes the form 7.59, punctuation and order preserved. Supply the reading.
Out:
18.37
